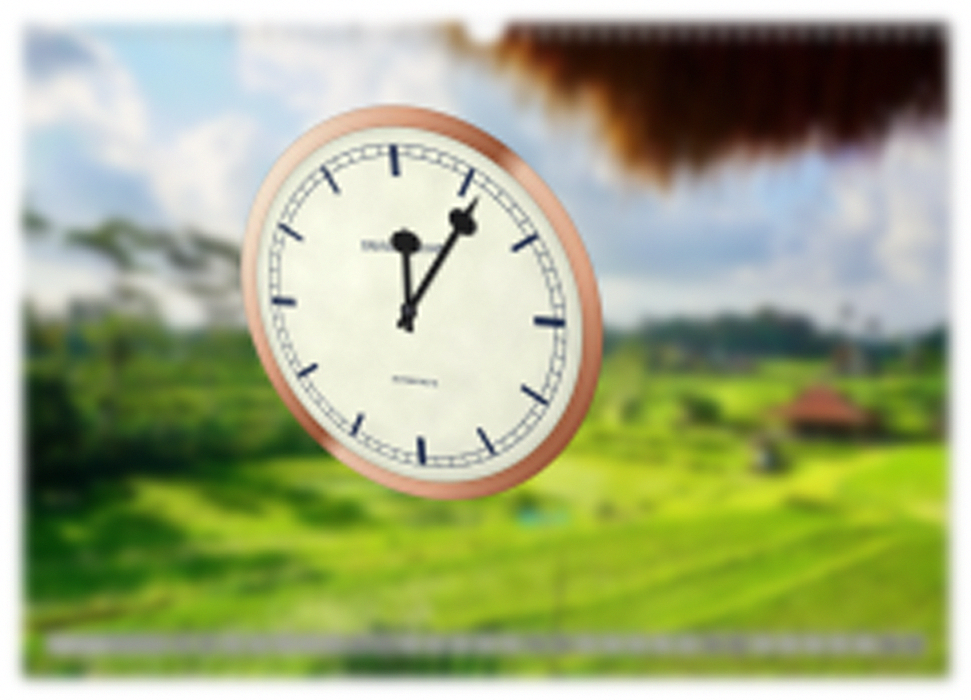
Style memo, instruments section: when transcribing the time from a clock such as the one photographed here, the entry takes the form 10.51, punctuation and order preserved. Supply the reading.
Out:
12.06
